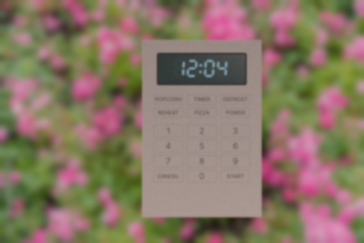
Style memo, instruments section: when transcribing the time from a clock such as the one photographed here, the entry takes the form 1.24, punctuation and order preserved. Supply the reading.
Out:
12.04
